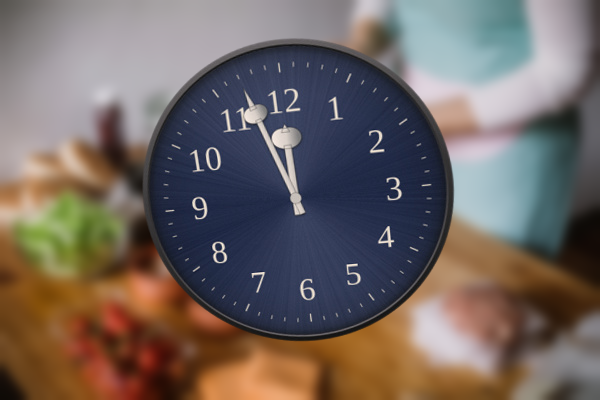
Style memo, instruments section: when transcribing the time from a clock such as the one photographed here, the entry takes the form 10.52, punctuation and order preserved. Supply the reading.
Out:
11.57
